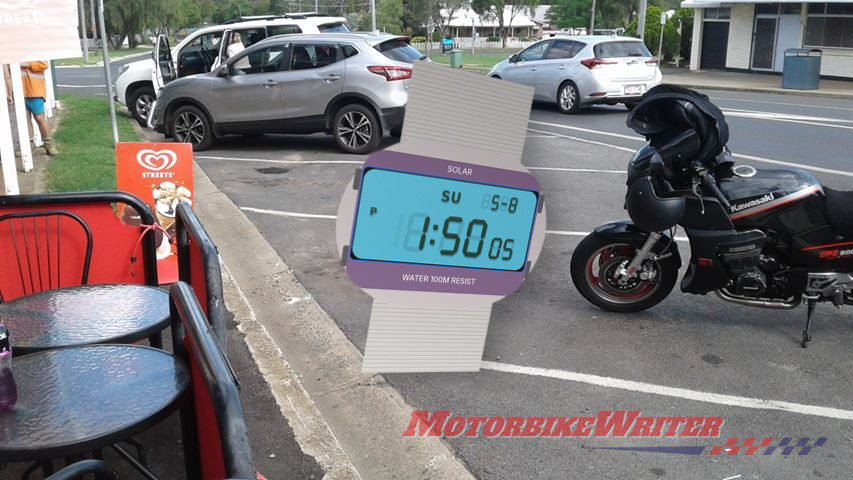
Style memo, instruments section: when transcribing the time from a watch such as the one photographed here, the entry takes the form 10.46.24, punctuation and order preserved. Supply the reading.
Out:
1.50.05
